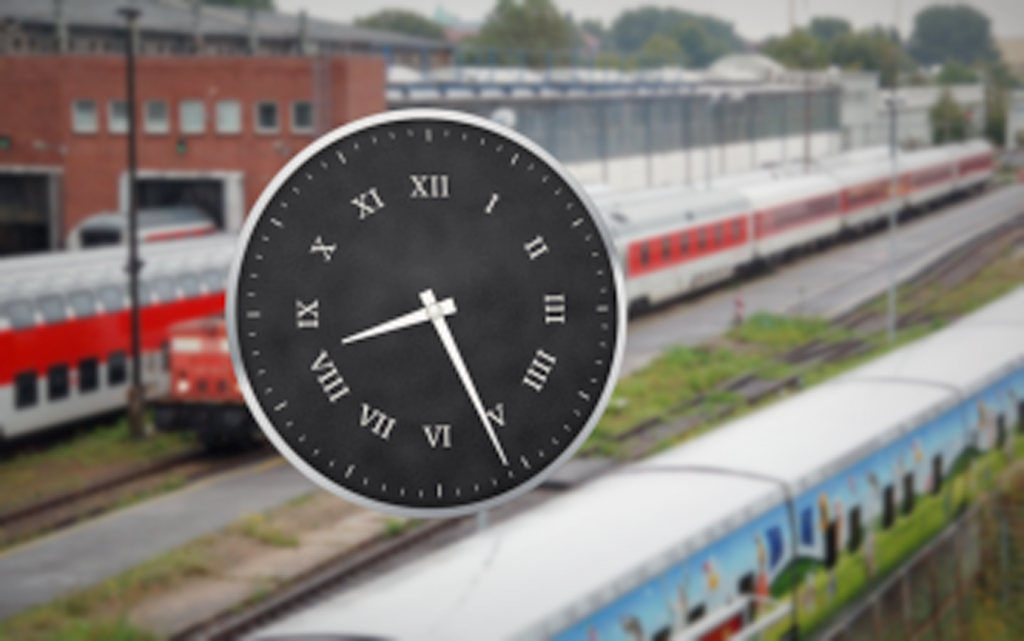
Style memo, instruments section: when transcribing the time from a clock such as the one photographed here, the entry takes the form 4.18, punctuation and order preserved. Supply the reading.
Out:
8.26
